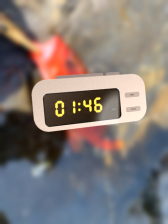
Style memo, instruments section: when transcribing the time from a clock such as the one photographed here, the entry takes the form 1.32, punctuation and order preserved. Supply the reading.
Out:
1.46
